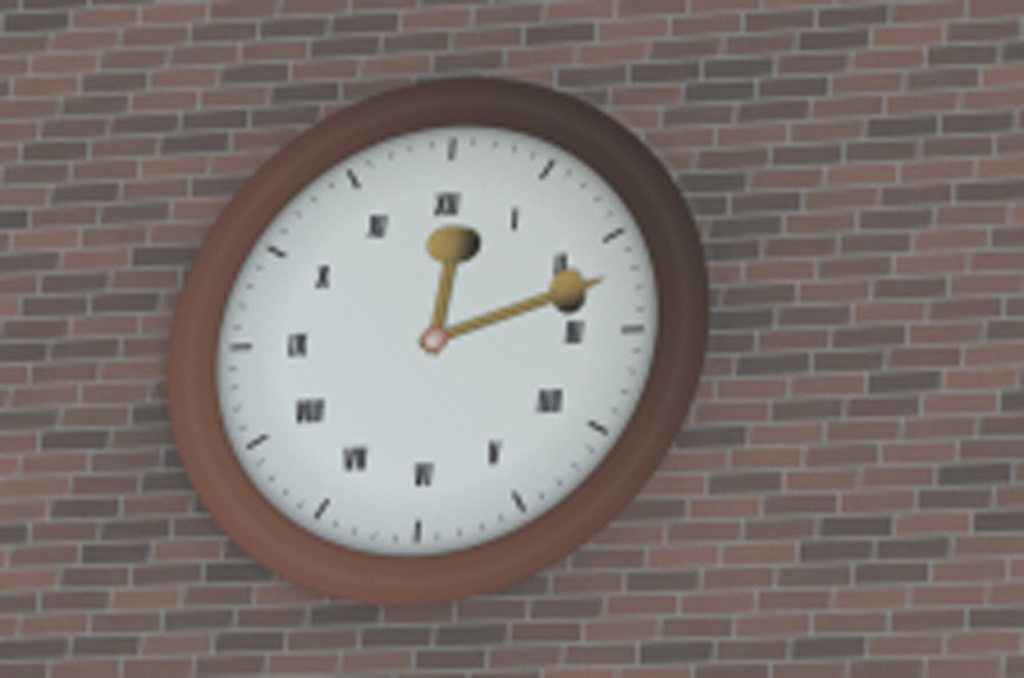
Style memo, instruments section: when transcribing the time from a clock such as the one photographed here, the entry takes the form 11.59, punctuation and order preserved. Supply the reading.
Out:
12.12
